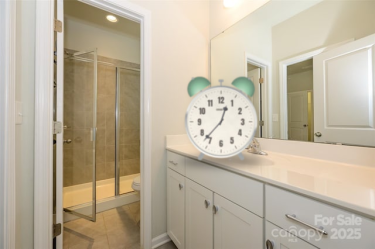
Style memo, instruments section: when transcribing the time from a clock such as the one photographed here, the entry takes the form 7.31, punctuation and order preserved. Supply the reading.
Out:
12.37
